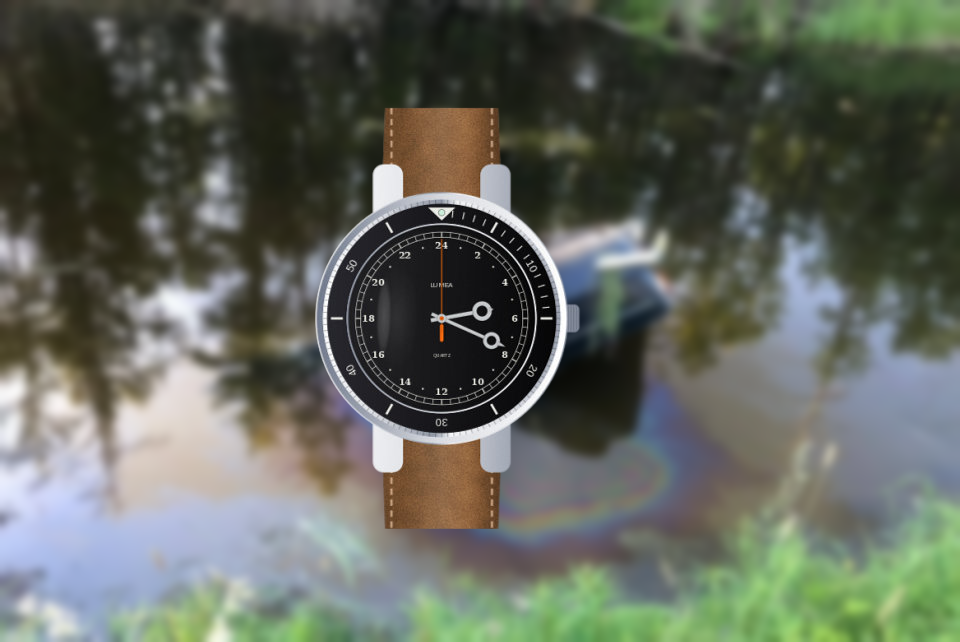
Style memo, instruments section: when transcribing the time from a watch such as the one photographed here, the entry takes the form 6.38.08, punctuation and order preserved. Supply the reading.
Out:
5.19.00
